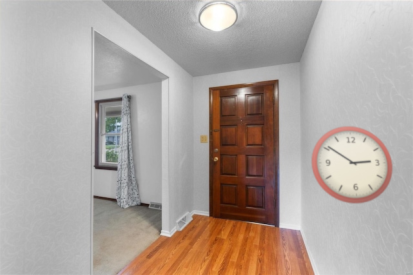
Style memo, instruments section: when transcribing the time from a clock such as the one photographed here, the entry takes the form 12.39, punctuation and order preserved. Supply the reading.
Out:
2.51
